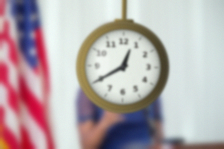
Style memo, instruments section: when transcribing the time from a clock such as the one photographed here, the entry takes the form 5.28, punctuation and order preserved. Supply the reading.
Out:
12.40
